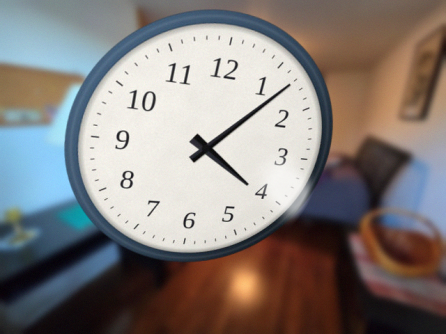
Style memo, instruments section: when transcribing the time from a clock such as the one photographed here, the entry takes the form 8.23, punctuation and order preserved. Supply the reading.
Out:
4.07
